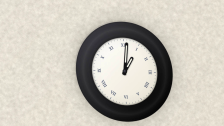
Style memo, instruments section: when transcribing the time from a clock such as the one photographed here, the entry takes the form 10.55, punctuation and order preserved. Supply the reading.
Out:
1.01
